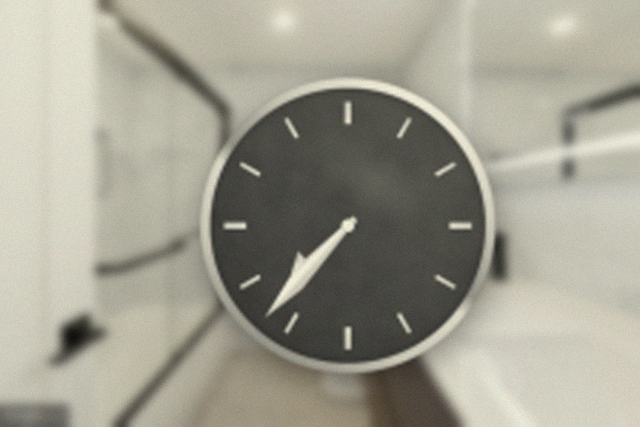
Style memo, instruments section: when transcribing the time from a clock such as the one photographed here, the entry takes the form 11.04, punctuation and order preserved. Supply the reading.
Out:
7.37
